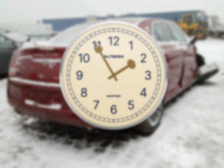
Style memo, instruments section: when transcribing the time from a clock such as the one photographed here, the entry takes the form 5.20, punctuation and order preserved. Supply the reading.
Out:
1.55
